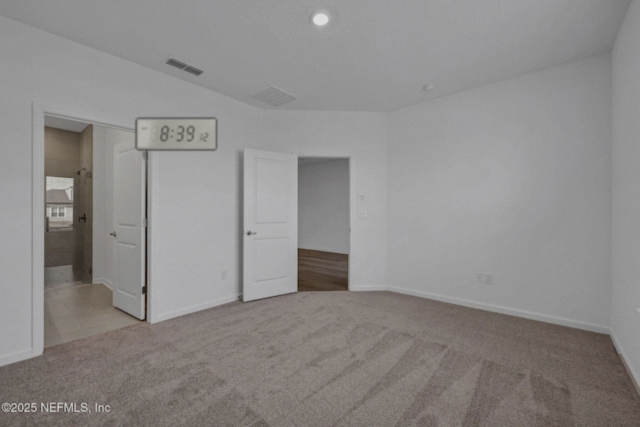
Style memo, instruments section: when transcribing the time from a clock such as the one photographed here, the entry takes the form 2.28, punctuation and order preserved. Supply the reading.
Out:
8.39
